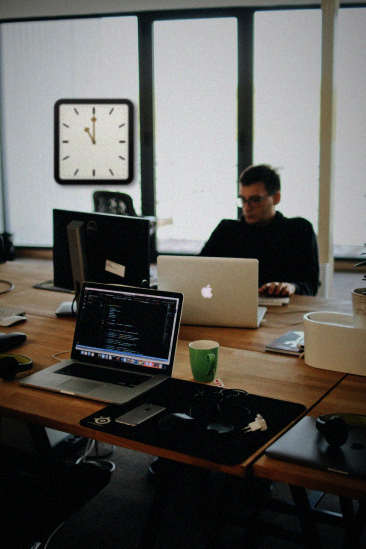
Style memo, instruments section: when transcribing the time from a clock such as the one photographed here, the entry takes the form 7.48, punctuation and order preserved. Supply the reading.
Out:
11.00
